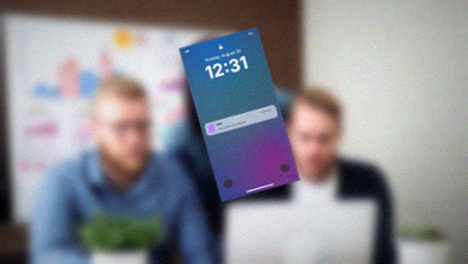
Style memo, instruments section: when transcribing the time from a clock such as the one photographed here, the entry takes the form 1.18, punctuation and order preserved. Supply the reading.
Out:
12.31
